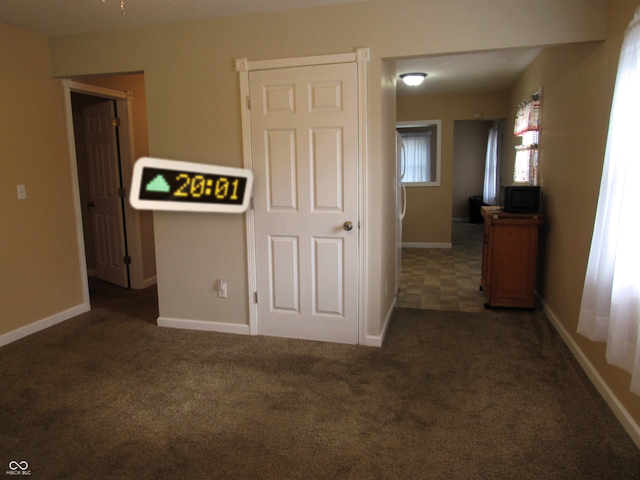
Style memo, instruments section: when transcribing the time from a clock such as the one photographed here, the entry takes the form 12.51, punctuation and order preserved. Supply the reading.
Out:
20.01
